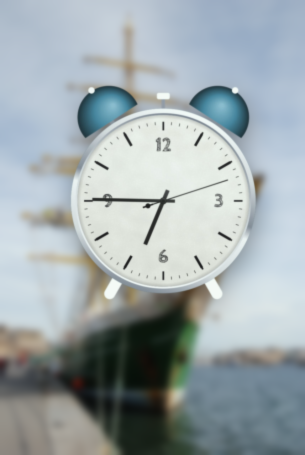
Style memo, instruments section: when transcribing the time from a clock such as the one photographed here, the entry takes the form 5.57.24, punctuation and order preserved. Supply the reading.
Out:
6.45.12
